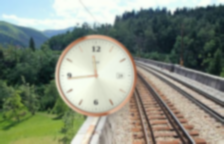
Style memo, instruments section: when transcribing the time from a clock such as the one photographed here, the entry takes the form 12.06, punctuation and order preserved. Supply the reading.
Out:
11.44
